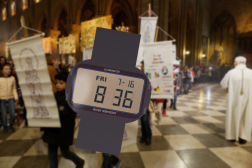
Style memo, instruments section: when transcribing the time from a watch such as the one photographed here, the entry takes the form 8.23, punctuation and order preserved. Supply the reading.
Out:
8.36
